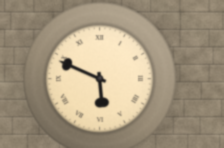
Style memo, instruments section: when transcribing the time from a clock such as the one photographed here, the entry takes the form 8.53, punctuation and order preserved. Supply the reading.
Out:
5.49
